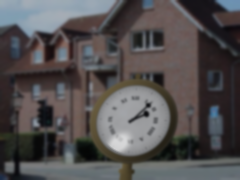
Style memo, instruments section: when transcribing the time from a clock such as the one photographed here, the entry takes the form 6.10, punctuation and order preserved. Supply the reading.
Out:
2.07
